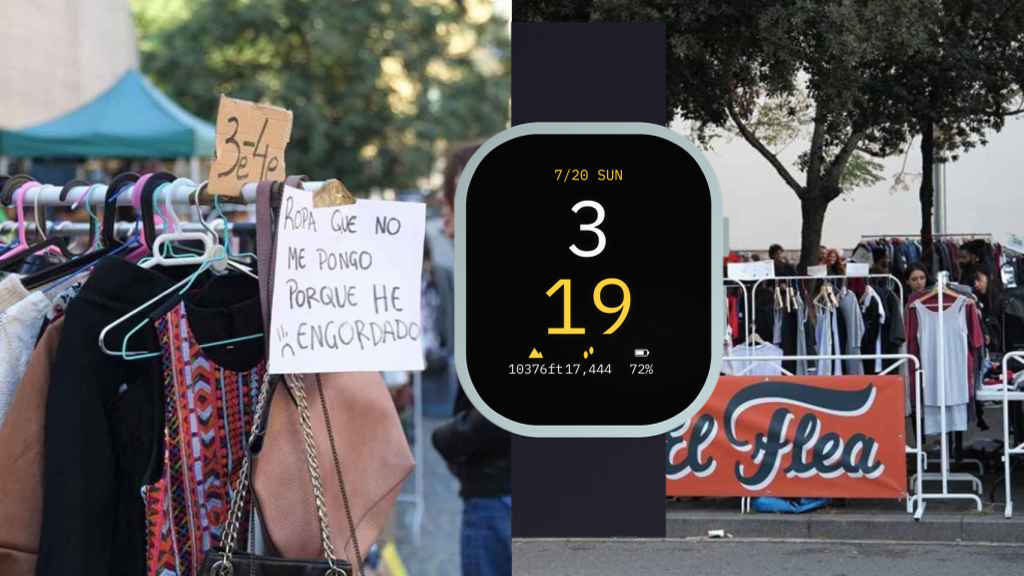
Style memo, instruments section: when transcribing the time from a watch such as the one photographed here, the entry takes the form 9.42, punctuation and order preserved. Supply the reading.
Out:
3.19
